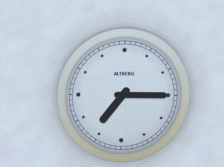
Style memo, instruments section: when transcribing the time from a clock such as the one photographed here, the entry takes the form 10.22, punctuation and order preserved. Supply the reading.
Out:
7.15
